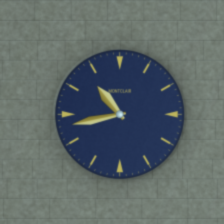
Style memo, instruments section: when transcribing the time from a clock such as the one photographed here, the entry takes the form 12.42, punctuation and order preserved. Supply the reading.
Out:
10.43
